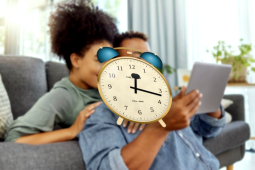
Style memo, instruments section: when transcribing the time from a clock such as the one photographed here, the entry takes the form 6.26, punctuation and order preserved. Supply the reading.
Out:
12.17
